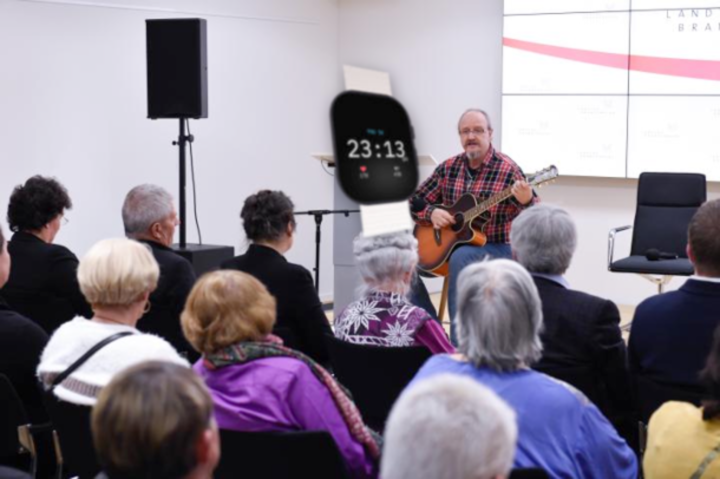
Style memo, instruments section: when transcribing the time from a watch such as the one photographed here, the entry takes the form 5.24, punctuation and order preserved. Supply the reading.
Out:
23.13
